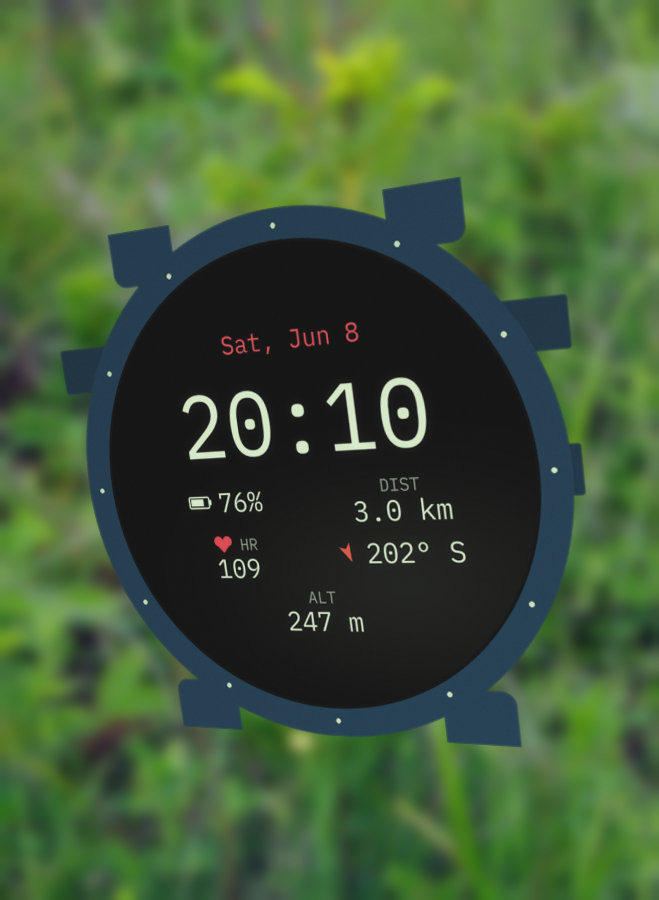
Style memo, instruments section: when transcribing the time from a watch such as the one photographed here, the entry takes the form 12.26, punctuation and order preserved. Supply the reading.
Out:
20.10
